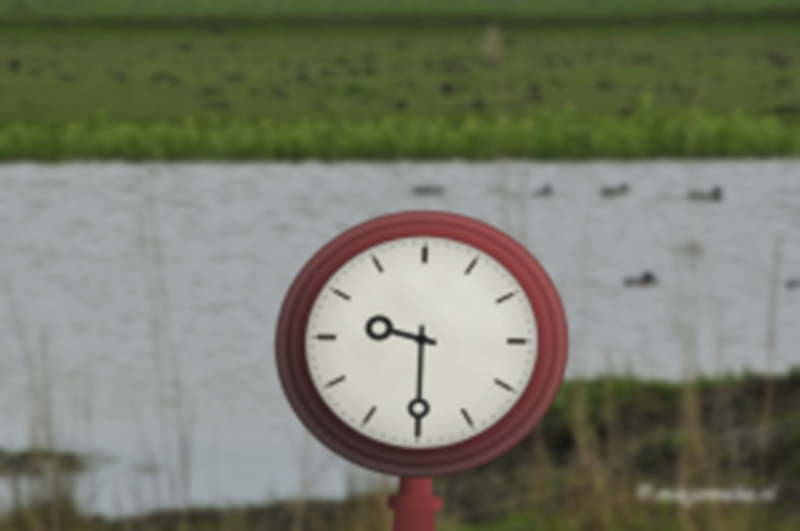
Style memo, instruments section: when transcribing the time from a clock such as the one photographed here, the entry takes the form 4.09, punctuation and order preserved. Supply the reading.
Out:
9.30
